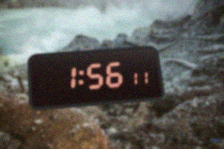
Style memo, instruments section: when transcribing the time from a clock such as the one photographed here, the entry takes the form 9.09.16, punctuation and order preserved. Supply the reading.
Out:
1.56.11
